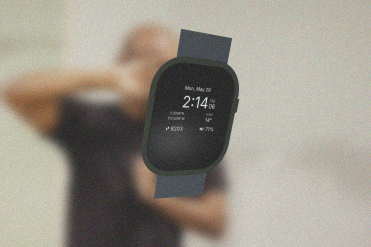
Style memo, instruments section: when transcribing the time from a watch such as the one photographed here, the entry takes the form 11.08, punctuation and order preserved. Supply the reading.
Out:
2.14
